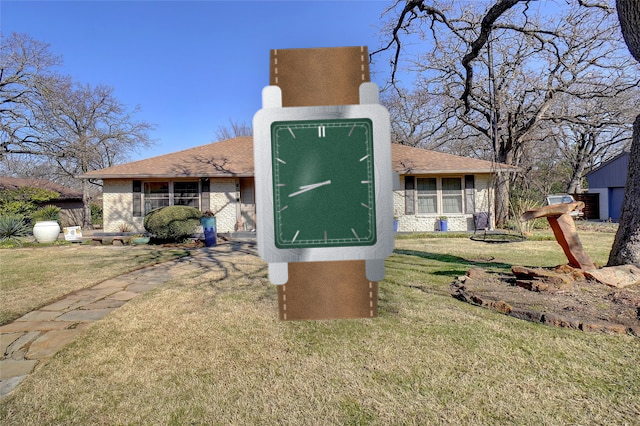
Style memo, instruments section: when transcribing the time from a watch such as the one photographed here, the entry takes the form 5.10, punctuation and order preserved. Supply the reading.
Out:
8.42
